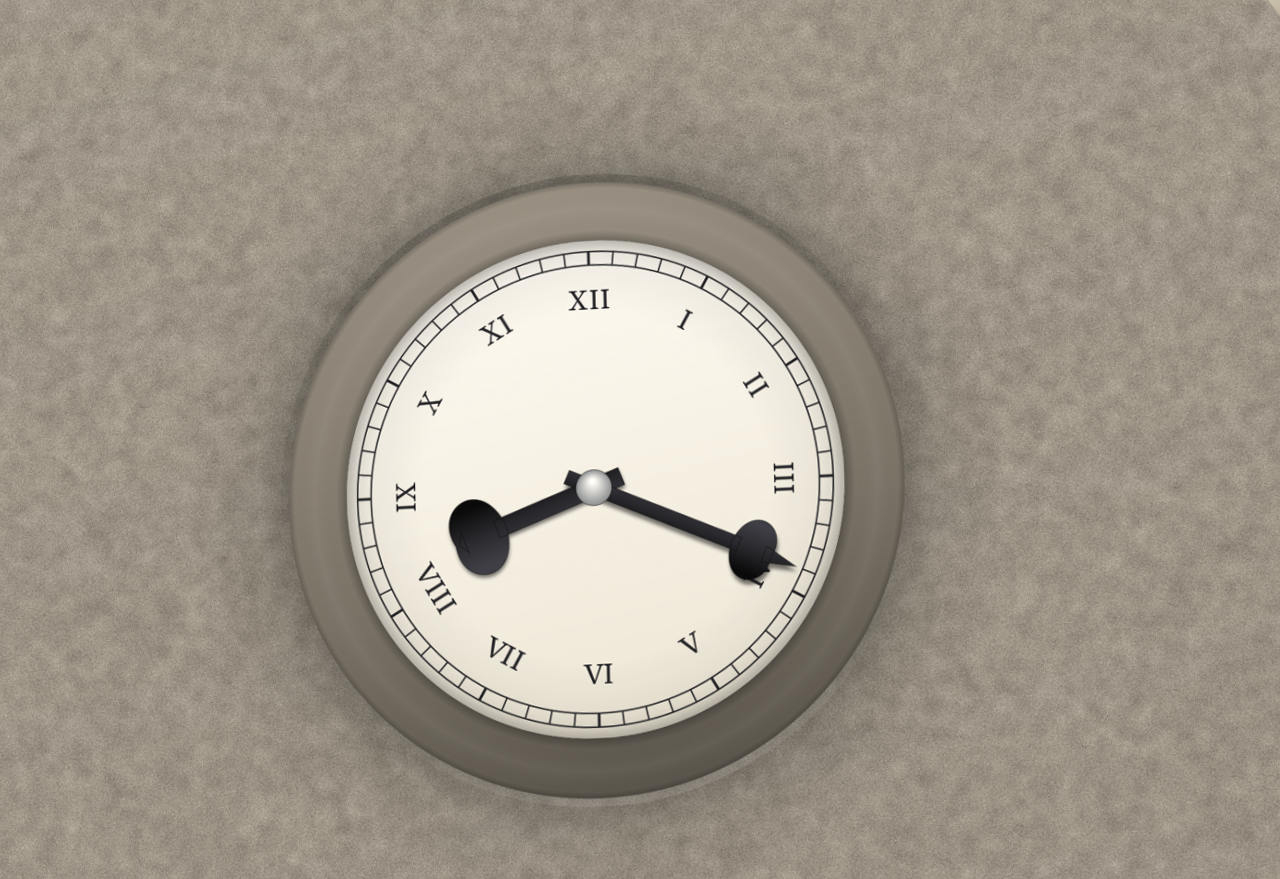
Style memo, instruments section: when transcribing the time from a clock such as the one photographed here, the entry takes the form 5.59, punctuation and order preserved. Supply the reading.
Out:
8.19
